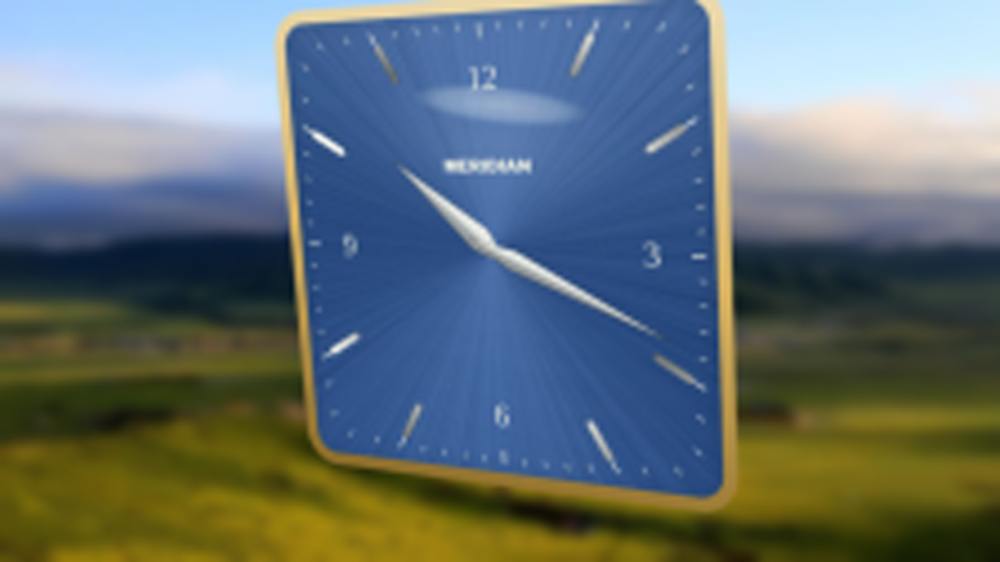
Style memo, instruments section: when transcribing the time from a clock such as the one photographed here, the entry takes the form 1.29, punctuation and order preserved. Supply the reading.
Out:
10.19
